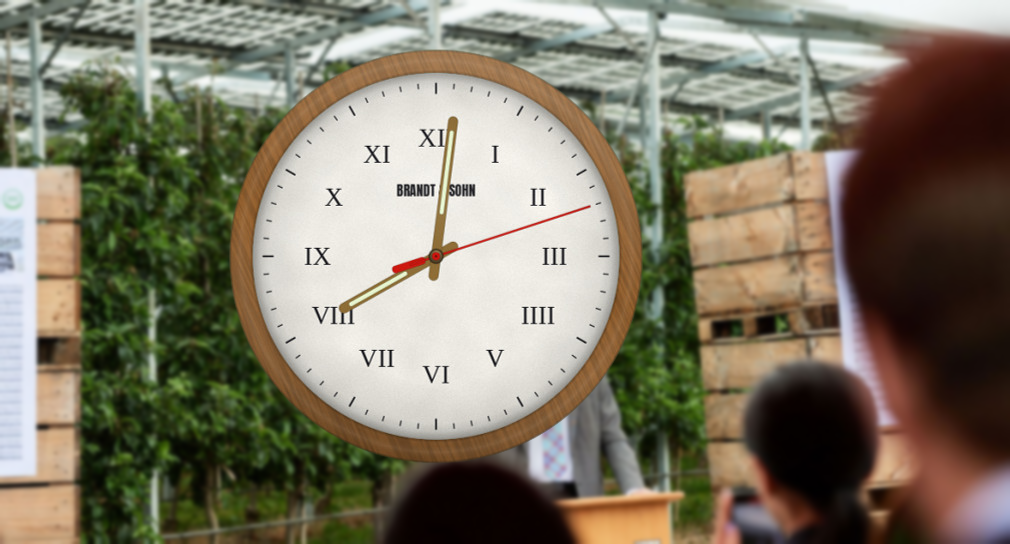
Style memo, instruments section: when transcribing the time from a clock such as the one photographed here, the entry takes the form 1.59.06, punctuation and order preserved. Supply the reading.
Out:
8.01.12
